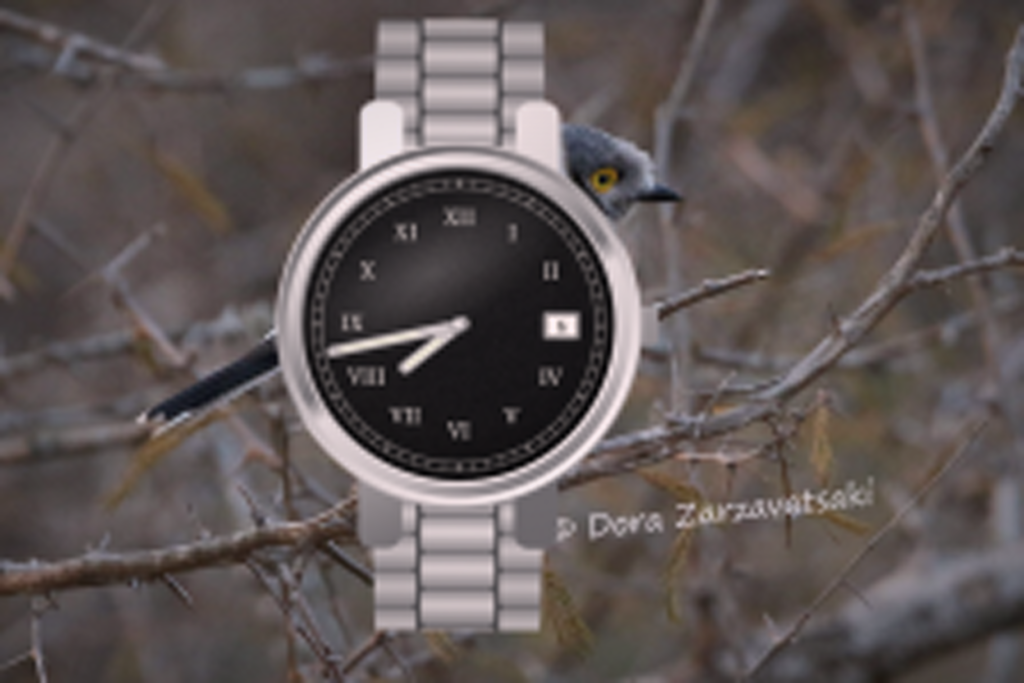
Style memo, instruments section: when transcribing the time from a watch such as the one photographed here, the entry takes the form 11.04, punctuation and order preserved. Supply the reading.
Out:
7.43
